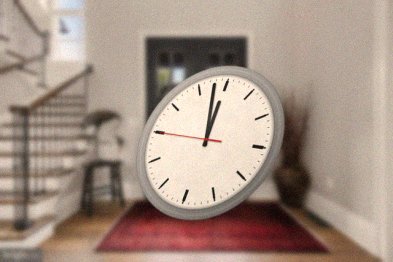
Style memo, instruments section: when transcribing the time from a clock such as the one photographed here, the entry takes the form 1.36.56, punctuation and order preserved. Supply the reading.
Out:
11.57.45
